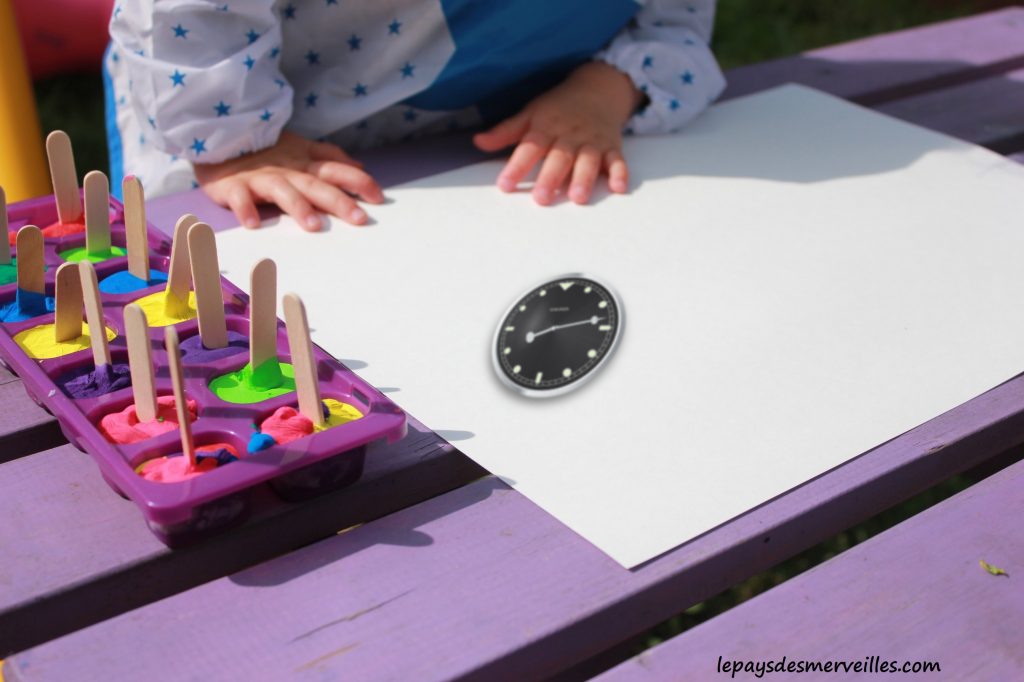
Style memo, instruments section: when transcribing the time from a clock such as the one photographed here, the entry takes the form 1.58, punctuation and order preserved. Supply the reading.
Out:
8.13
